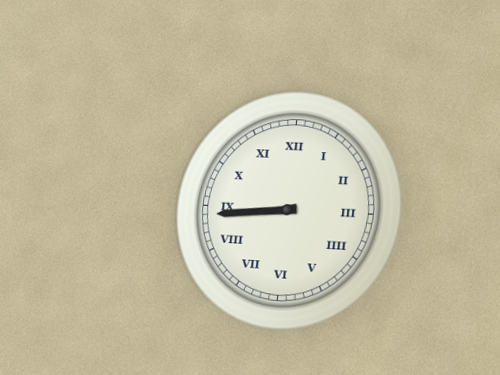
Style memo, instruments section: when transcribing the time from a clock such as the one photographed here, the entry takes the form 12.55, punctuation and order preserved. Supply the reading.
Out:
8.44
